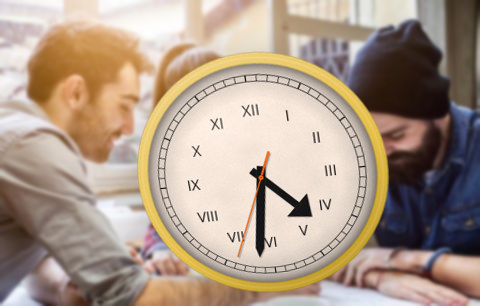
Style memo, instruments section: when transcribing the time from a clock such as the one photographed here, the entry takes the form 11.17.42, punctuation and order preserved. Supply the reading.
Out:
4.31.34
